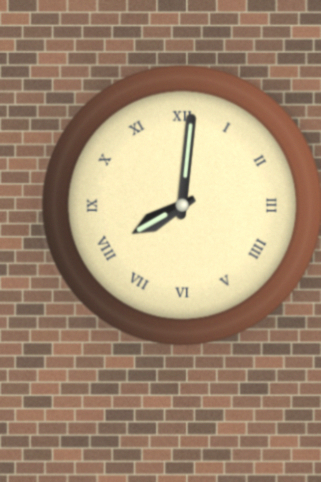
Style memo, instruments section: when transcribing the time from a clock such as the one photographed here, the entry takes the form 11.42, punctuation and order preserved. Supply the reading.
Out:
8.01
